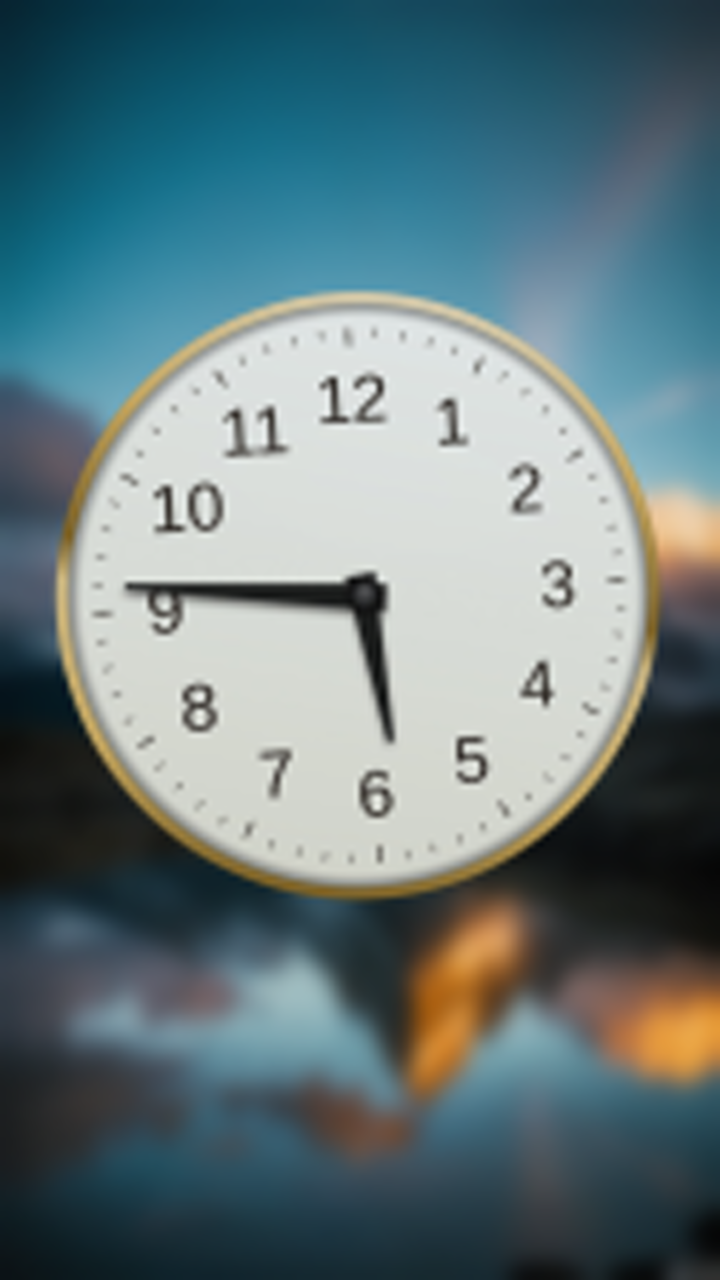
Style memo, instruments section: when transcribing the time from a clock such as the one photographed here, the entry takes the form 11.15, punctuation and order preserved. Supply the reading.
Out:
5.46
